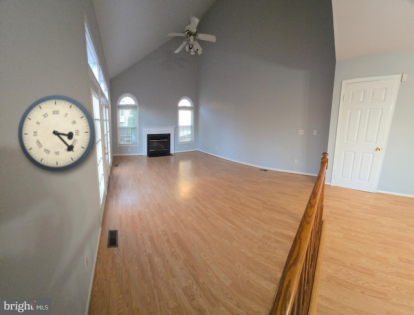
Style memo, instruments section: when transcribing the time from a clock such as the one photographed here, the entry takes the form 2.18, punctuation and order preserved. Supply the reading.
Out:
3.23
